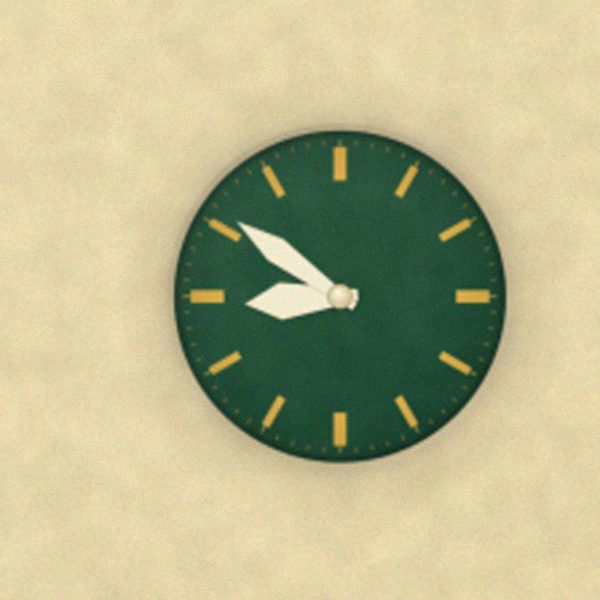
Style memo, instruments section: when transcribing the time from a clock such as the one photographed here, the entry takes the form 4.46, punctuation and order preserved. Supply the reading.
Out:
8.51
